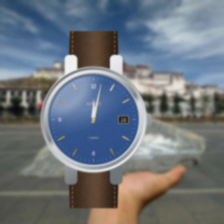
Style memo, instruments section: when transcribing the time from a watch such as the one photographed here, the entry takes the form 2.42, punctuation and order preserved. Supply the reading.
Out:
12.02
